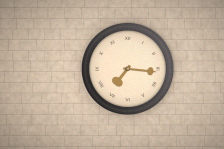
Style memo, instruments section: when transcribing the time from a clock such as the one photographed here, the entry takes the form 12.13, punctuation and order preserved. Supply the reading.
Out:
7.16
